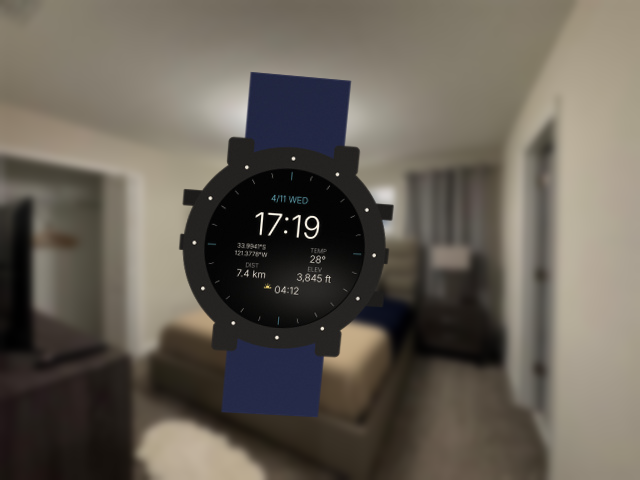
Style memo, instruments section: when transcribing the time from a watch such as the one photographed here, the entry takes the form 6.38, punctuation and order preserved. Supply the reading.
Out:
17.19
